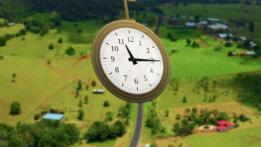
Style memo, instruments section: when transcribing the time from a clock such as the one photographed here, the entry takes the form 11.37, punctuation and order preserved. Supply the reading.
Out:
11.15
